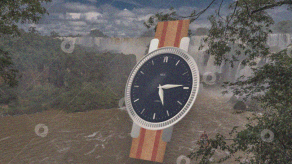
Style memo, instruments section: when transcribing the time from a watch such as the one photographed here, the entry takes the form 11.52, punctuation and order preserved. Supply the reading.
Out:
5.14
